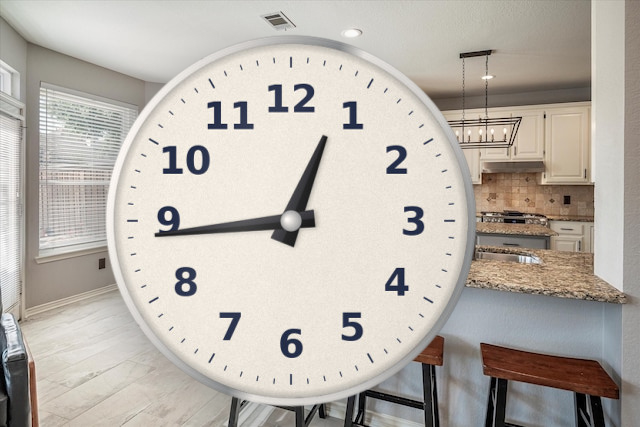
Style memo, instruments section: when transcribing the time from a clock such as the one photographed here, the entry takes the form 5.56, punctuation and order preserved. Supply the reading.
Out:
12.44
